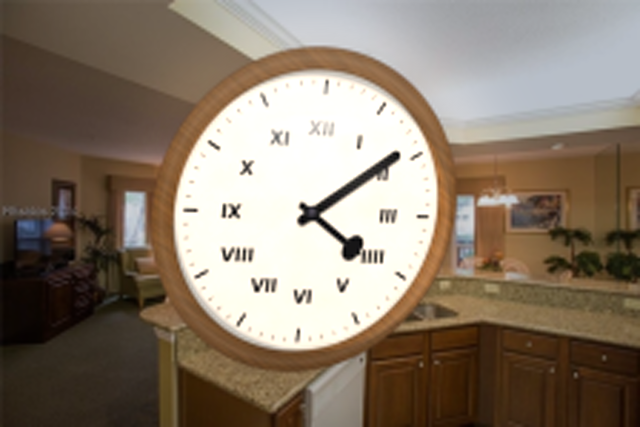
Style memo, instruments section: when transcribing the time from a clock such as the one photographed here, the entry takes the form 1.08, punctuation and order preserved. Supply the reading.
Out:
4.09
